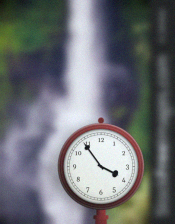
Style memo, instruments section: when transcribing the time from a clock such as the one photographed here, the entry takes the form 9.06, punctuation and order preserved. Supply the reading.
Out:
3.54
